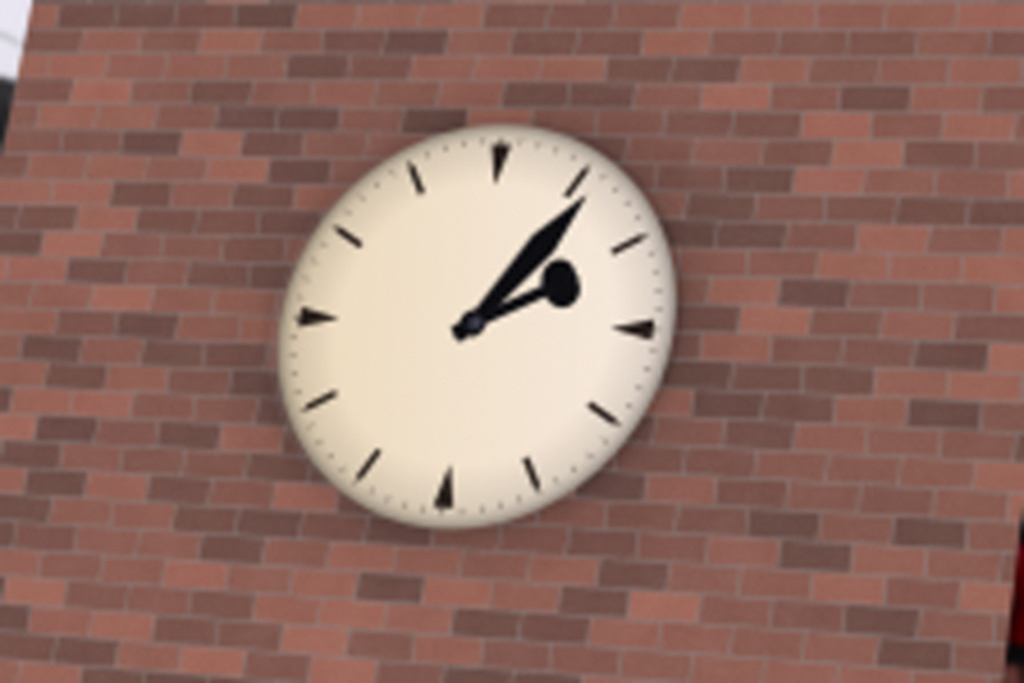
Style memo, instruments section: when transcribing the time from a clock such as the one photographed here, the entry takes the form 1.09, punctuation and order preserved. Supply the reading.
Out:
2.06
